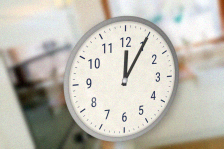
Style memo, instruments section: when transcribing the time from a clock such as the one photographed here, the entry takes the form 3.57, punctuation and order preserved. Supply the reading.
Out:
12.05
